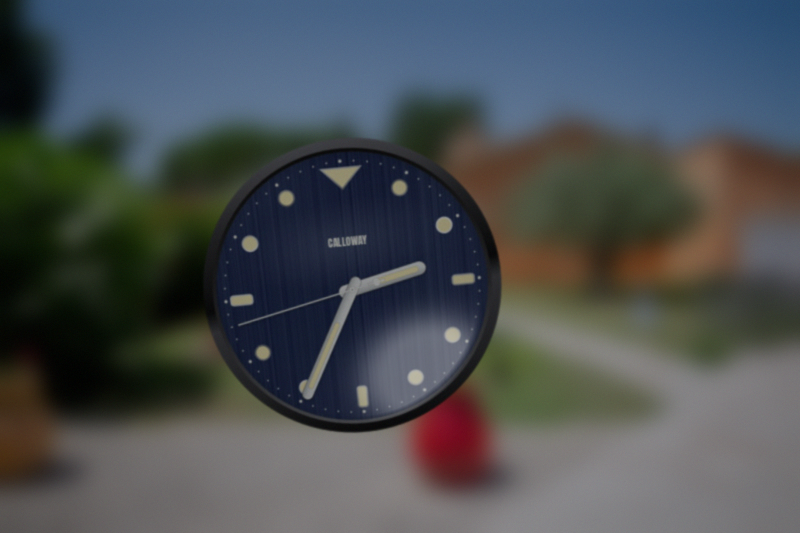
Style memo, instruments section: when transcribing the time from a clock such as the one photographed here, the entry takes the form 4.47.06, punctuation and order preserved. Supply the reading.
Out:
2.34.43
